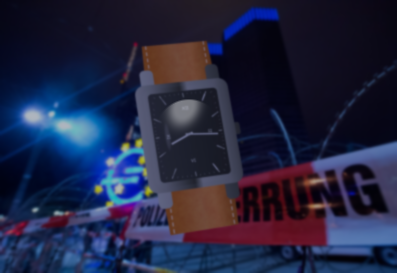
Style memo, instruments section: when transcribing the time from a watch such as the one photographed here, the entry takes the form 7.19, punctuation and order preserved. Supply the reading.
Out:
8.16
